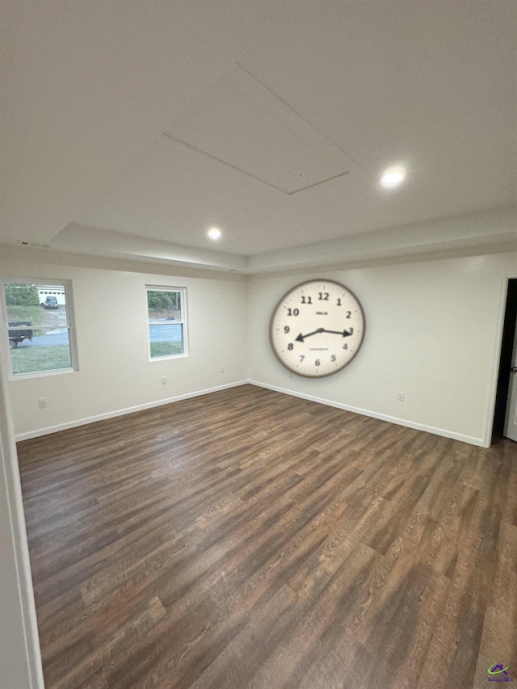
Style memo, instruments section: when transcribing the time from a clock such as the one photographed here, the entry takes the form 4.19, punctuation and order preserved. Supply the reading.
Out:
8.16
